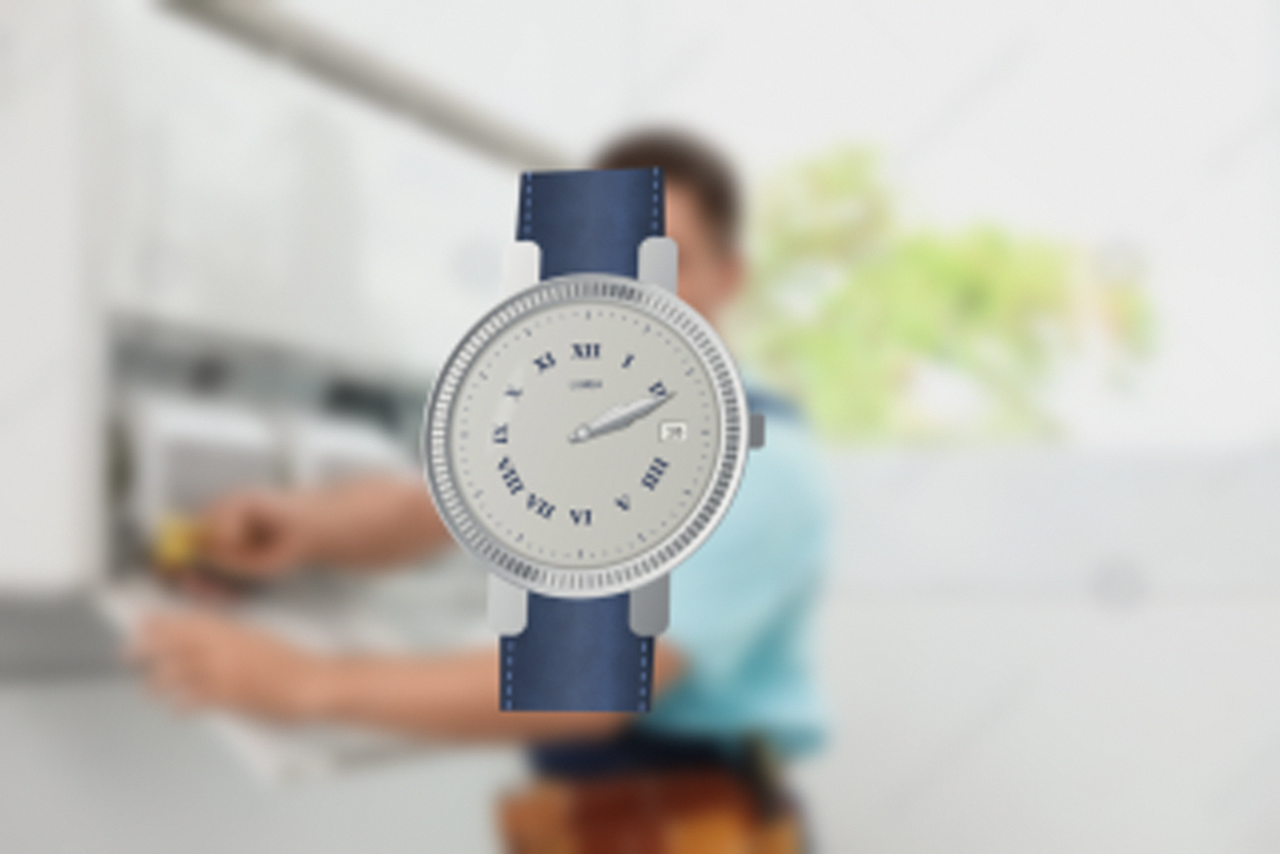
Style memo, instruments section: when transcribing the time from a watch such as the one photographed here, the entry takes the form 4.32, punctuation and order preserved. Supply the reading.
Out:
2.11
